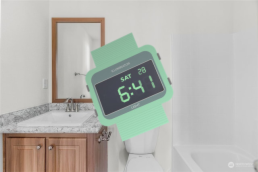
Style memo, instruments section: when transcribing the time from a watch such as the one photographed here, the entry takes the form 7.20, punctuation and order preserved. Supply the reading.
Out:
6.41
